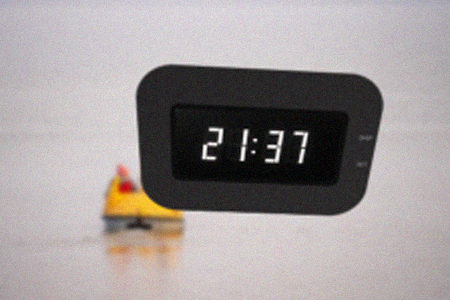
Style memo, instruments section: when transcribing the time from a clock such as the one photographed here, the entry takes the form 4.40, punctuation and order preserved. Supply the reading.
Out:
21.37
